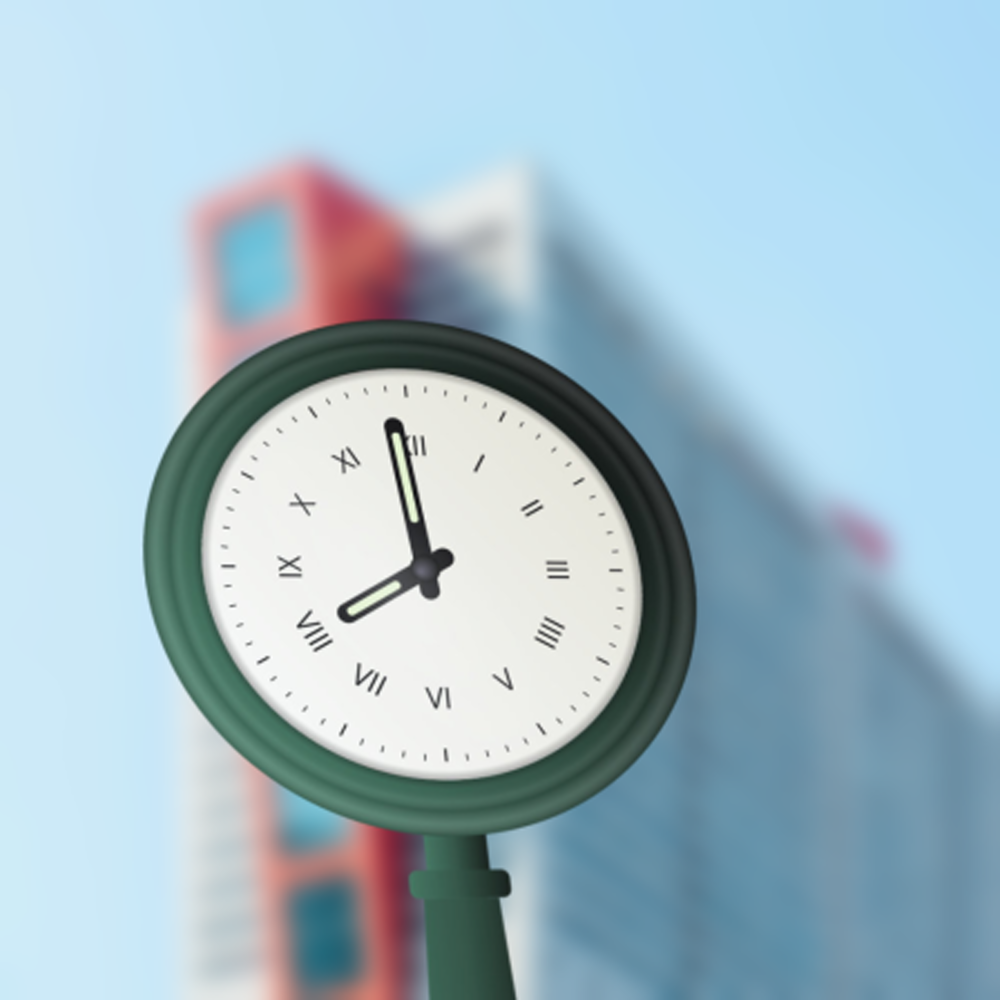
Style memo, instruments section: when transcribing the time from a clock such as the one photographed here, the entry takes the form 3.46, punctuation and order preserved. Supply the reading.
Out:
7.59
